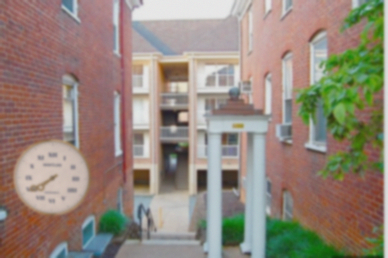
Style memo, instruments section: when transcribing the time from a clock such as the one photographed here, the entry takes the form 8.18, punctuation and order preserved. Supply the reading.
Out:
7.40
